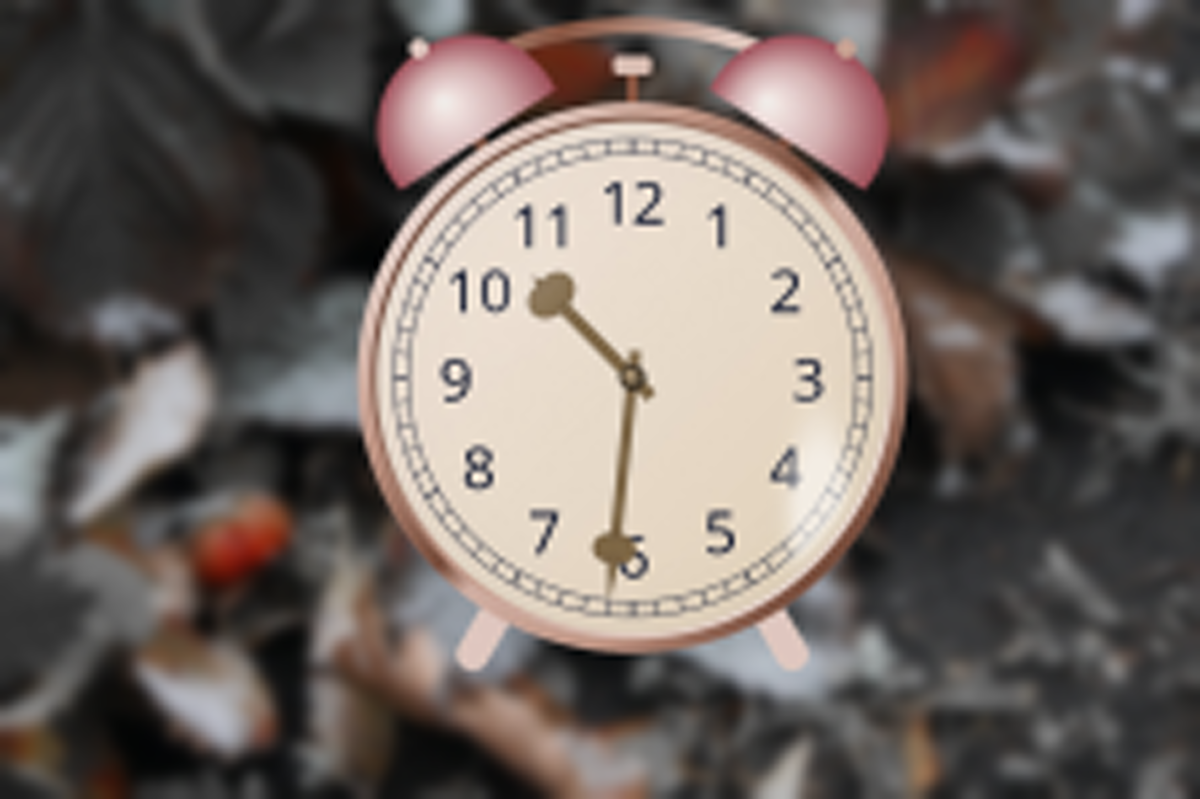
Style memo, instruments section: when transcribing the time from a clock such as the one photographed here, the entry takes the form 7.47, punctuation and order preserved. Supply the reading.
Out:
10.31
